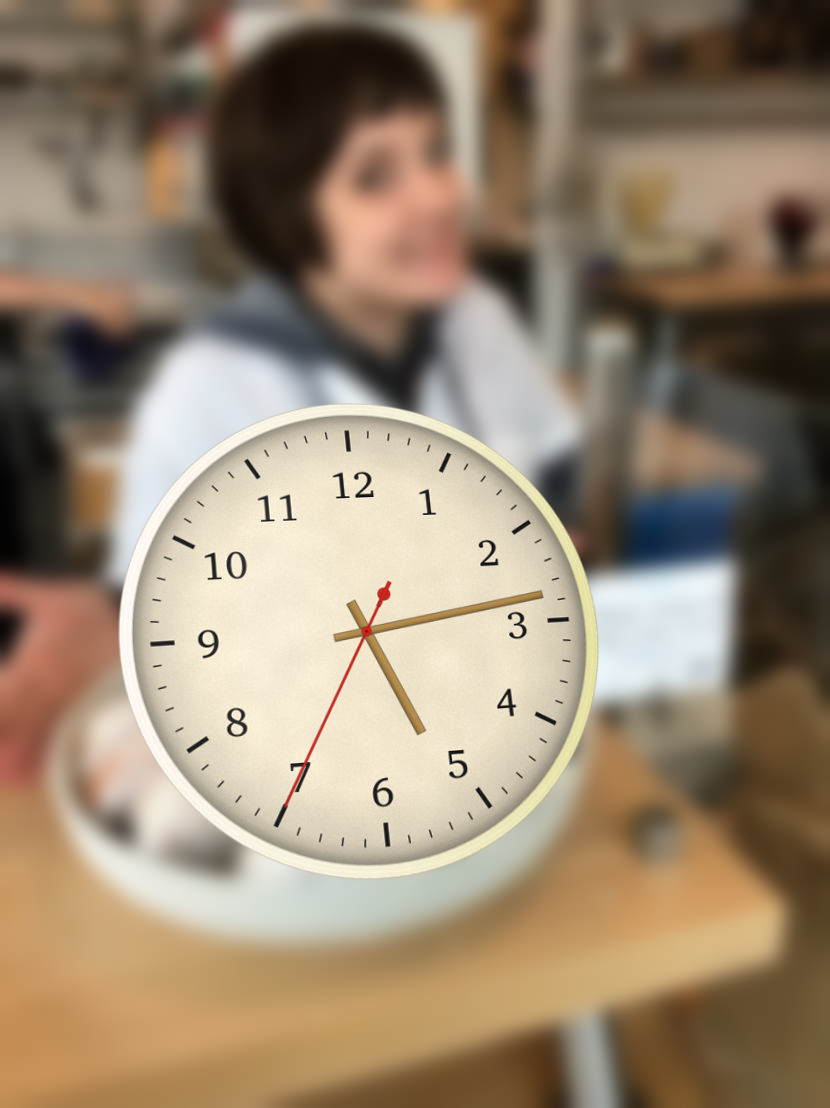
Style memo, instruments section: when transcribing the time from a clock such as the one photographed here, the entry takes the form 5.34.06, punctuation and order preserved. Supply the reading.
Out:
5.13.35
